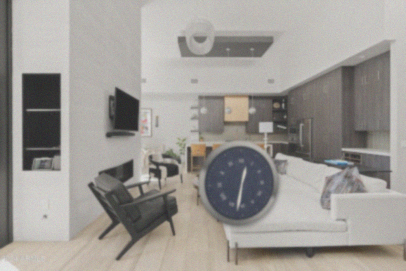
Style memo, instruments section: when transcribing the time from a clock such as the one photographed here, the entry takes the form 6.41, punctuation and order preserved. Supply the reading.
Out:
12.32
